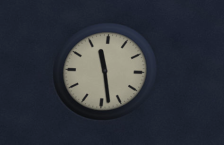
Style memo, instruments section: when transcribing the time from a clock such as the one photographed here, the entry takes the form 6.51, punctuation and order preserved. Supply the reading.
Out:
11.28
